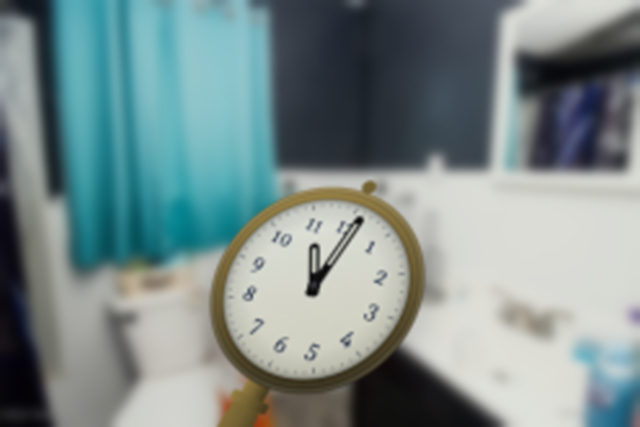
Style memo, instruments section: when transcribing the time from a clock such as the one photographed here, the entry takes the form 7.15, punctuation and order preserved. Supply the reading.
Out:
11.01
